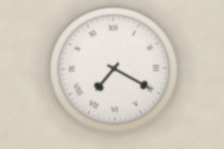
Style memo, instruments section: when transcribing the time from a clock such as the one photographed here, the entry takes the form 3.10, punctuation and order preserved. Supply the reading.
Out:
7.20
